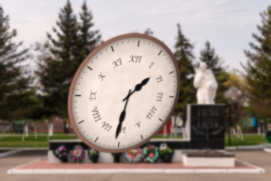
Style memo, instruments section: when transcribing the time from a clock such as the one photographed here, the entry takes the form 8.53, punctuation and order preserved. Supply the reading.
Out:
1.31
